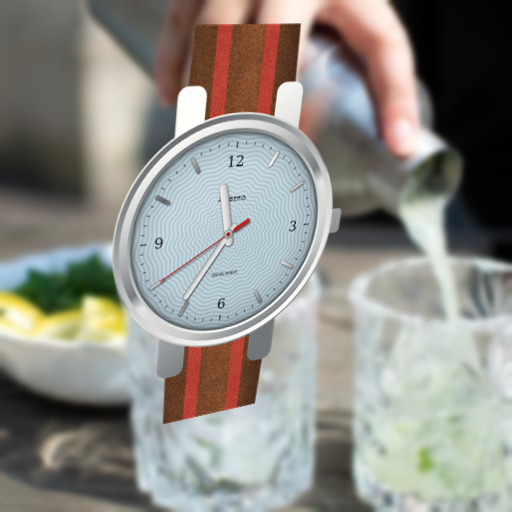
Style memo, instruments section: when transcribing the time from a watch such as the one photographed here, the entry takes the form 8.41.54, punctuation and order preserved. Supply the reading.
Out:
11.35.40
